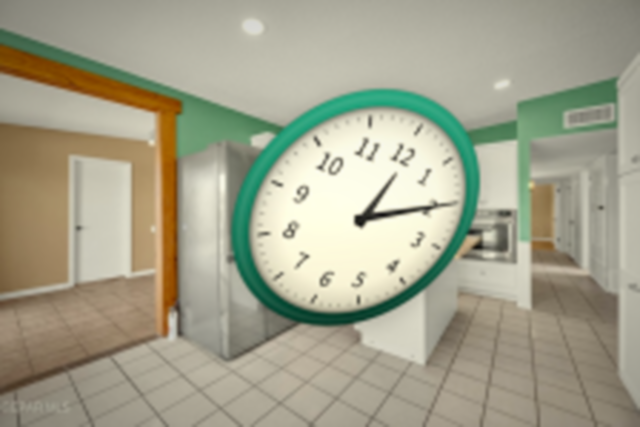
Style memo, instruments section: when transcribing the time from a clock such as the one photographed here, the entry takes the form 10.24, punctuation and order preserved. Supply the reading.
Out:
12.10
